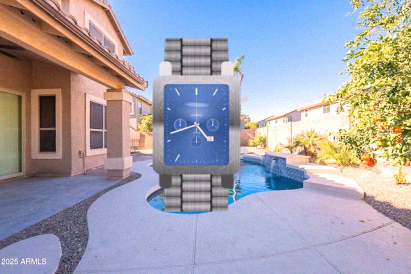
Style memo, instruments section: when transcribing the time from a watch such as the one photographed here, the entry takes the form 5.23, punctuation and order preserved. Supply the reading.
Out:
4.42
